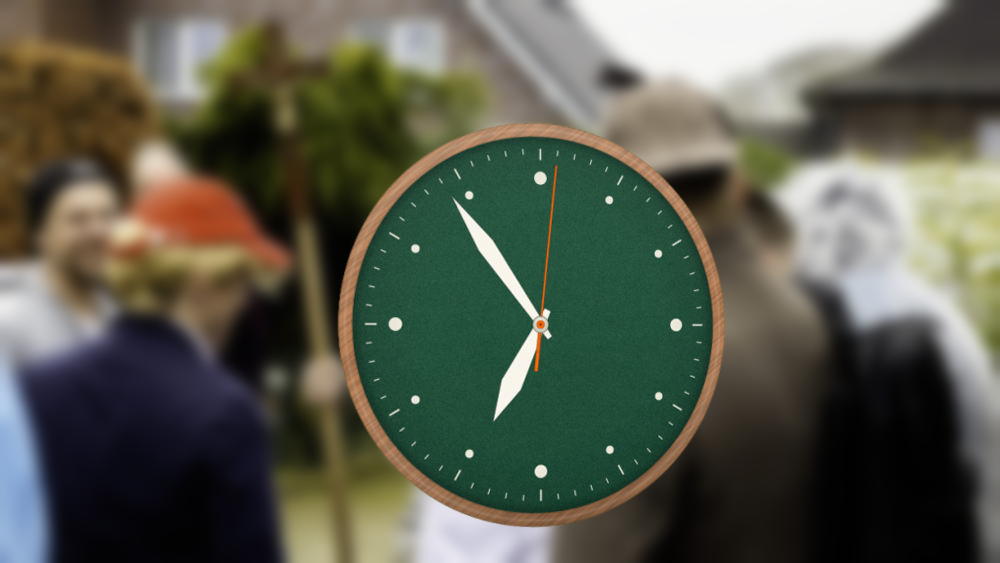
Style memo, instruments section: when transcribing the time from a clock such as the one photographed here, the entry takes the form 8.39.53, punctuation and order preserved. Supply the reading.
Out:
6.54.01
